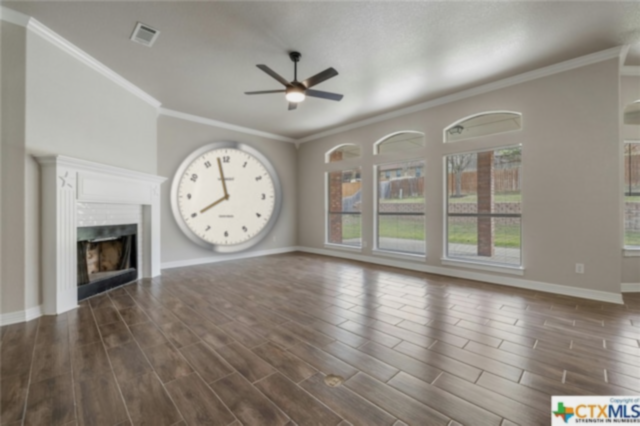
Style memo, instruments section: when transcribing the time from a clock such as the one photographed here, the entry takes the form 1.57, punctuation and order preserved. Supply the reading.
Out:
7.58
